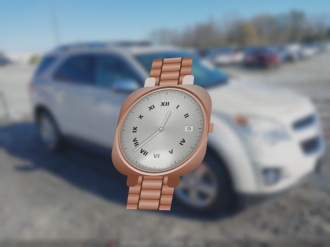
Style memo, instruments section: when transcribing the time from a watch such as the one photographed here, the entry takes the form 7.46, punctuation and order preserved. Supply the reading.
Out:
12.38
